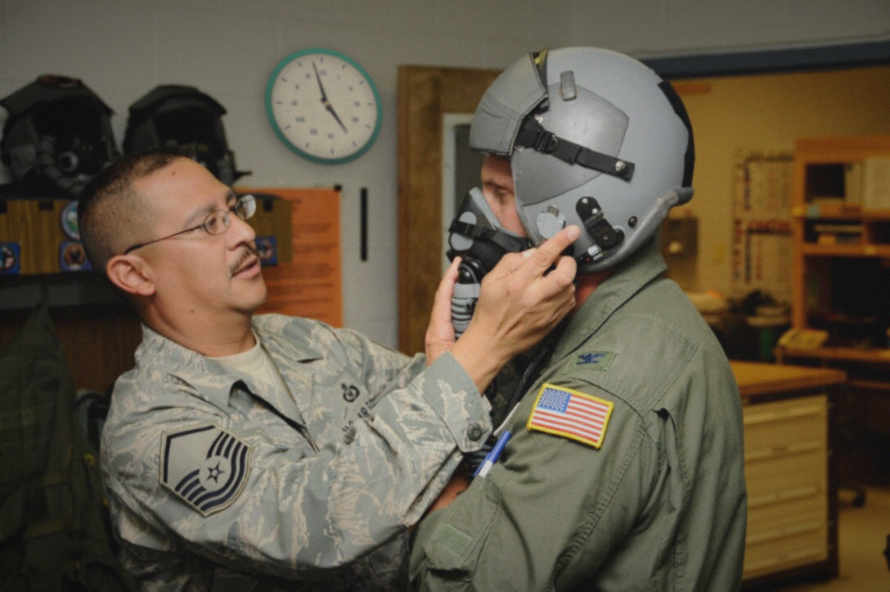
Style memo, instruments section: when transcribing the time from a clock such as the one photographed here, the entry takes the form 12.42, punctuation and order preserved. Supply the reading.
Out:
4.58
